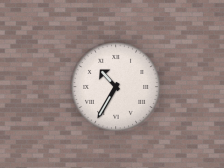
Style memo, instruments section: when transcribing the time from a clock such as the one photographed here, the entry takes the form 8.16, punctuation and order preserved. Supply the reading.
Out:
10.35
